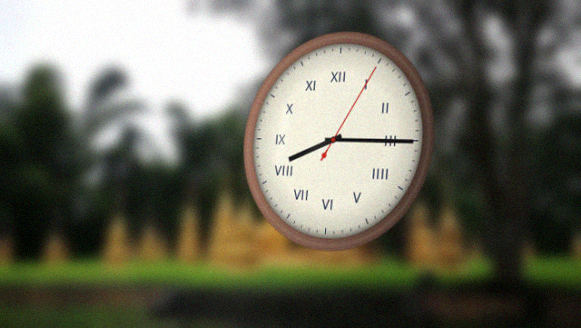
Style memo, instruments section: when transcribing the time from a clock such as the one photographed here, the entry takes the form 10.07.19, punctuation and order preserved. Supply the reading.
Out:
8.15.05
